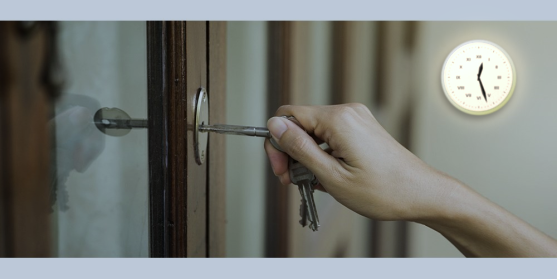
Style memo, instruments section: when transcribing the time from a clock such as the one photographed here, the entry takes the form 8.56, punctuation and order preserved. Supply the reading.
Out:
12.27
